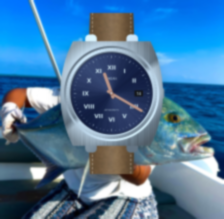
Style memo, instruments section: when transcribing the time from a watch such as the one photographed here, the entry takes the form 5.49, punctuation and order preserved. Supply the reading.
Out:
11.20
